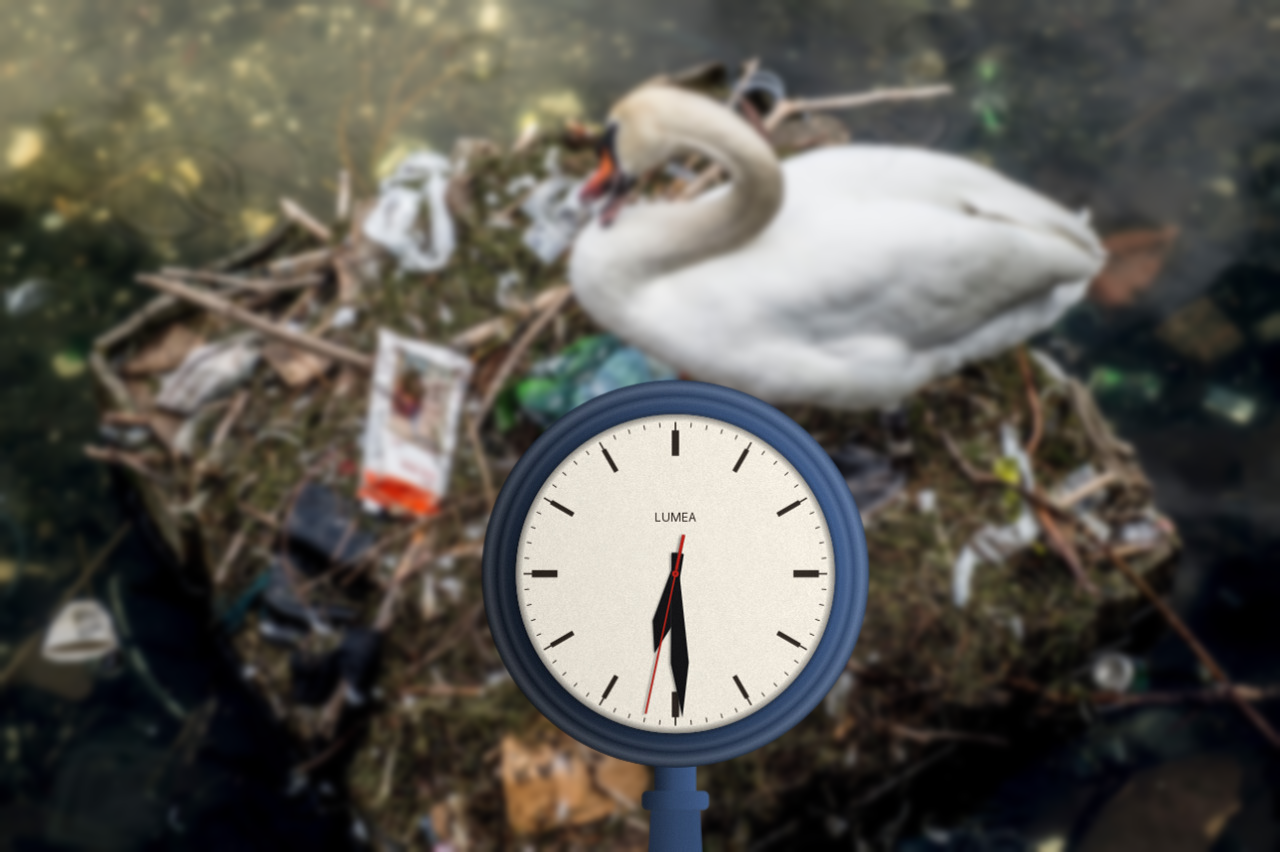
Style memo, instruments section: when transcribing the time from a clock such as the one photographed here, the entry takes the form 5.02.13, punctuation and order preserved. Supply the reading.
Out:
6.29.32
